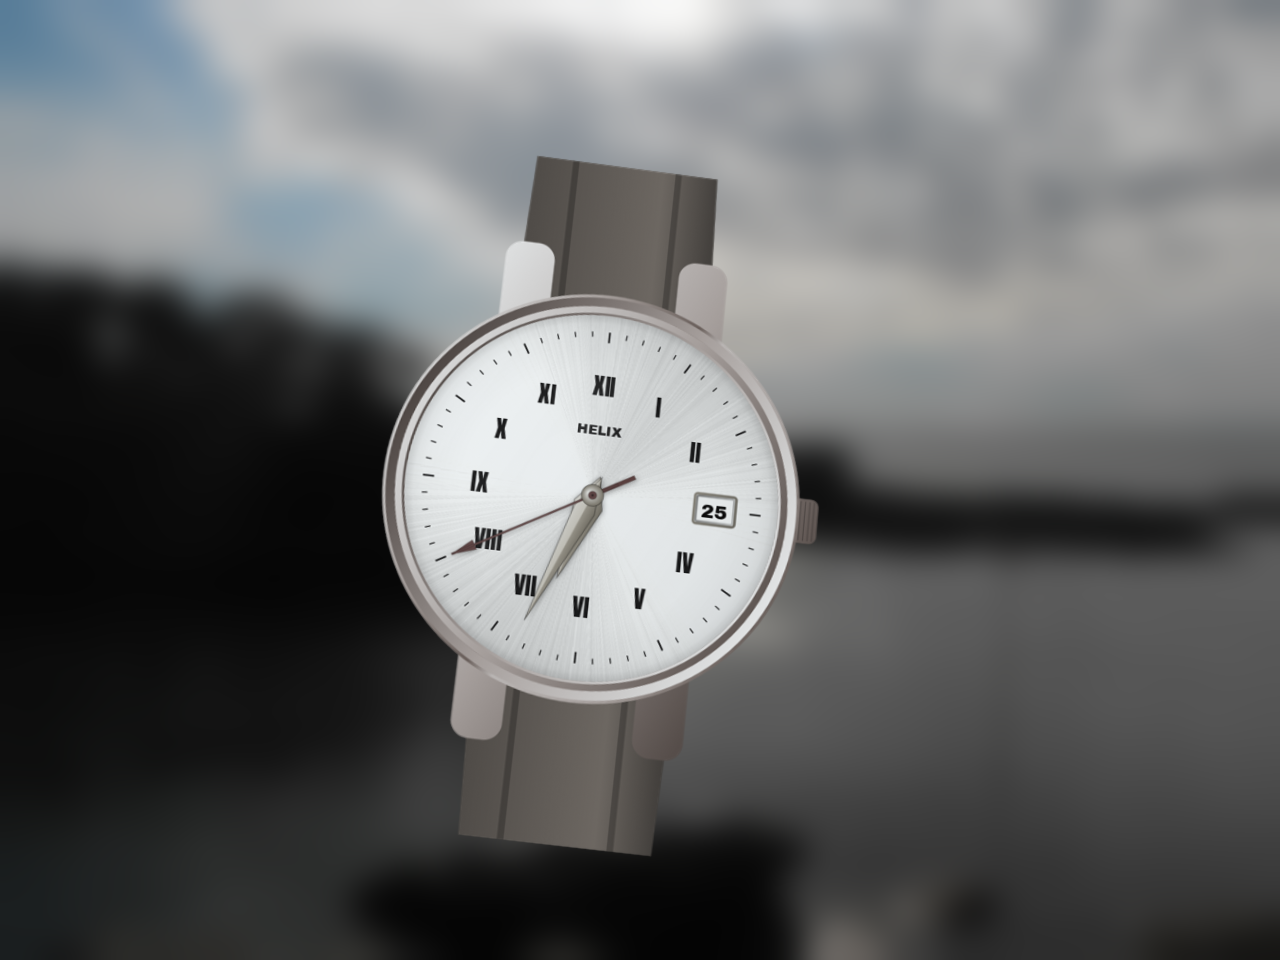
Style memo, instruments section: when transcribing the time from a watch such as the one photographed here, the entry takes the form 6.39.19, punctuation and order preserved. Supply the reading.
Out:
6.33.40
